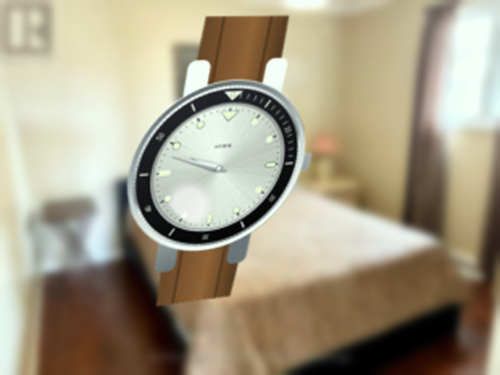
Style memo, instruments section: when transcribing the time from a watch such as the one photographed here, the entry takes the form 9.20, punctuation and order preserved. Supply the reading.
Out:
9.48
